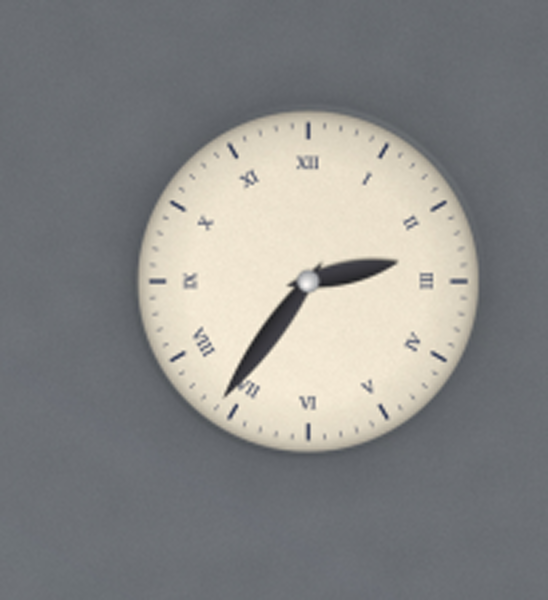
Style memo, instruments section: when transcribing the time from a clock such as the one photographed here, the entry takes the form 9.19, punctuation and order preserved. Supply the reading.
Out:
2.36
